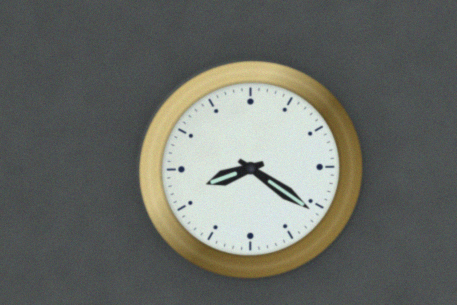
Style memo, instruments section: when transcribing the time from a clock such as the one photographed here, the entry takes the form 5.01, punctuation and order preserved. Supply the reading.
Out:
8.21
